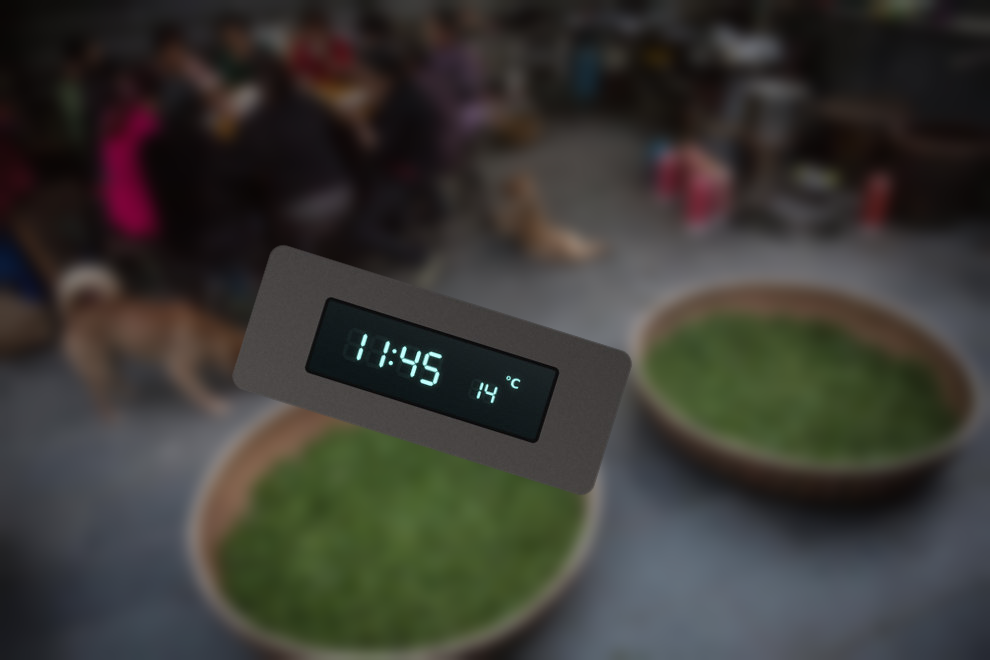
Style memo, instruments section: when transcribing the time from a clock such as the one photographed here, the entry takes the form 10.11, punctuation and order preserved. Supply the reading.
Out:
11.45
